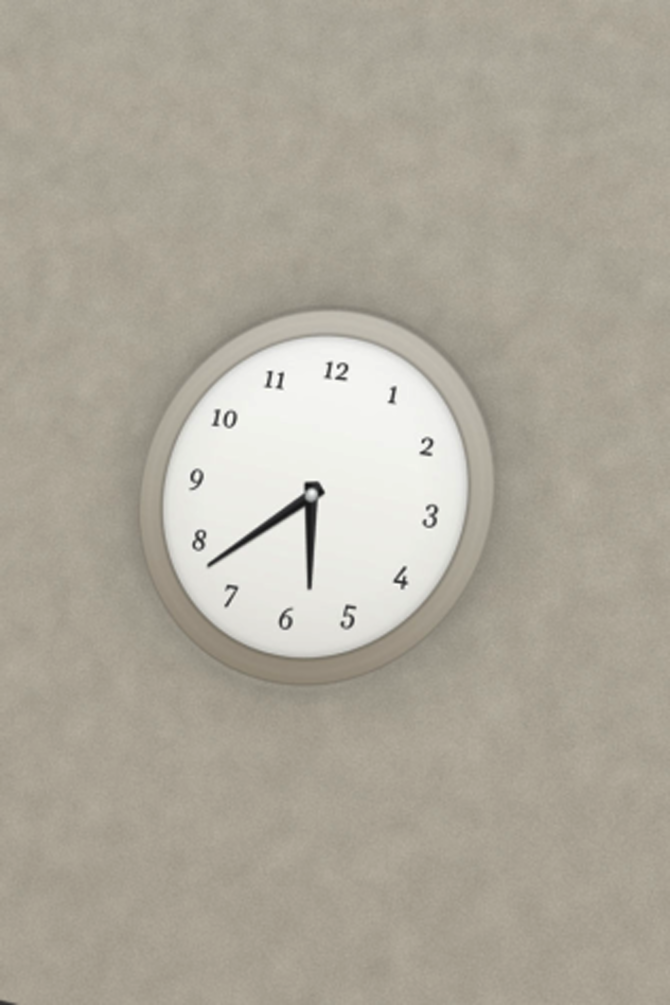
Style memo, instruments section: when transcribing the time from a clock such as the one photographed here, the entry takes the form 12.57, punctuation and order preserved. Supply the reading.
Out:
5.38
